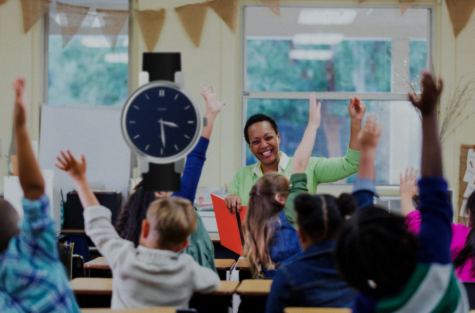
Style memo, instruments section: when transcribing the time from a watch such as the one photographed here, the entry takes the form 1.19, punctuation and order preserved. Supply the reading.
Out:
3.29
